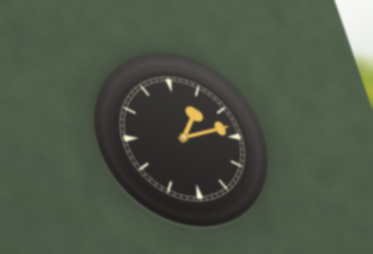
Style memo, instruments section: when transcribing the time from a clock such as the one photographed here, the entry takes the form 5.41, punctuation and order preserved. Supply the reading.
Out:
1.13
